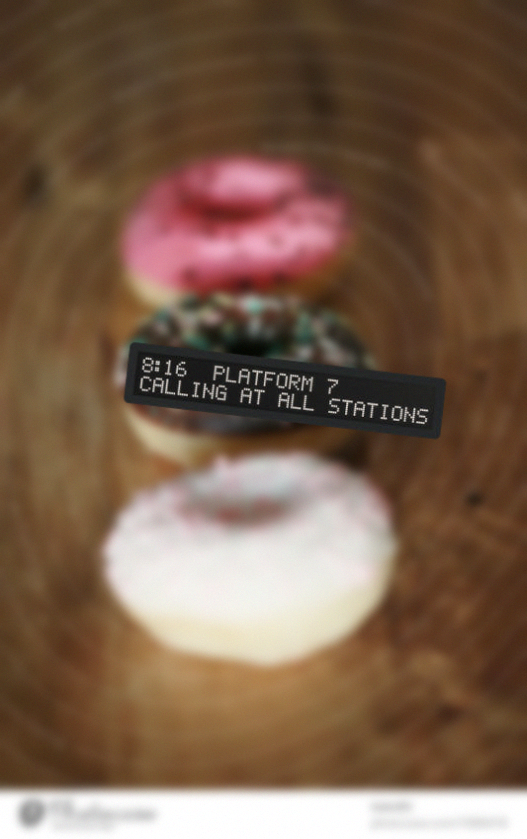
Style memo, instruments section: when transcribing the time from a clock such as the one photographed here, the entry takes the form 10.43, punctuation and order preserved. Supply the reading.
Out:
8.16
